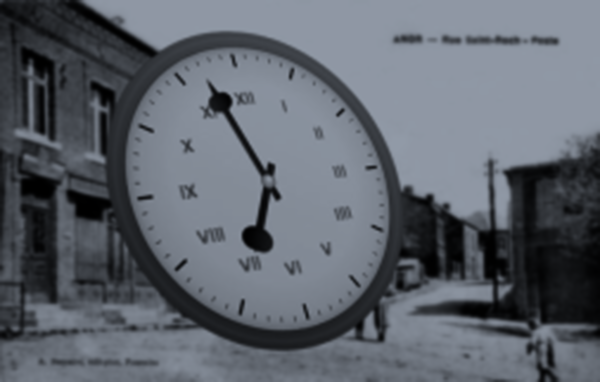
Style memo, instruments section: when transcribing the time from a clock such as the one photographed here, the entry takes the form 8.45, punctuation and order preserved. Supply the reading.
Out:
6.57
